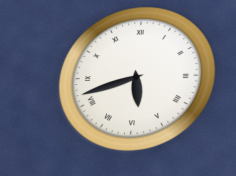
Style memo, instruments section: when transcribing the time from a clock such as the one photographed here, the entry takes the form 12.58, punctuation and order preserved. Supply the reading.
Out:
5.42
